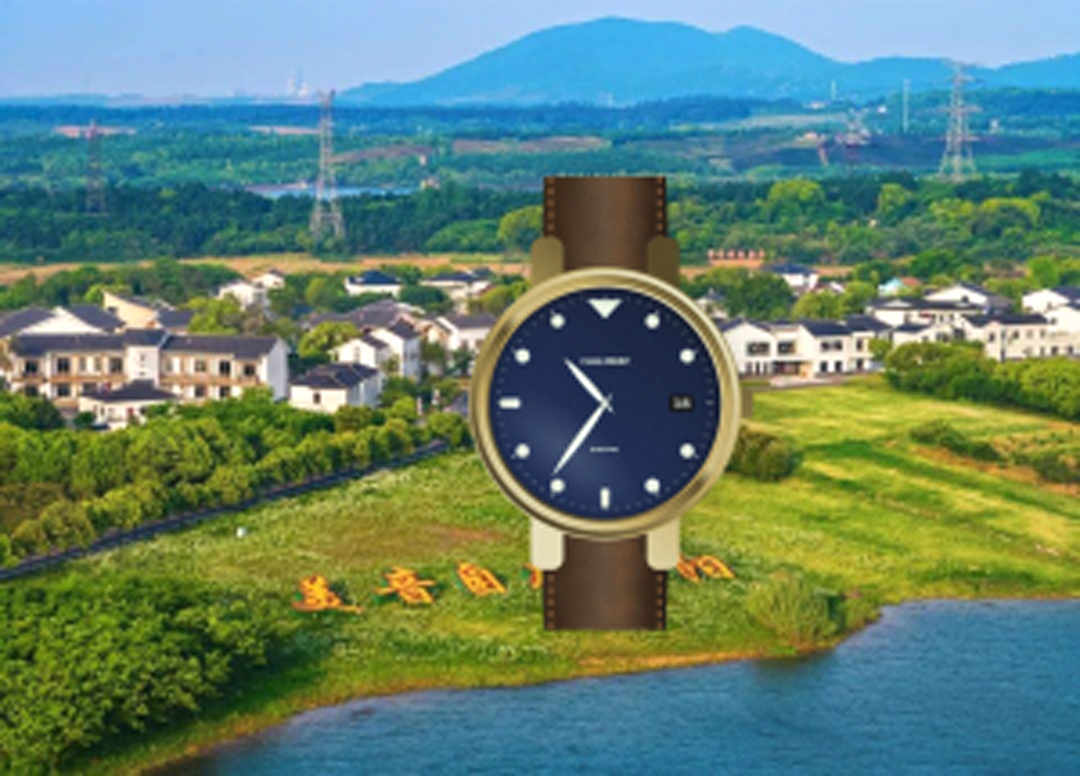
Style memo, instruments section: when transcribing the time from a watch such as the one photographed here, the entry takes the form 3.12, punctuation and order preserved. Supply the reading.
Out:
10.36
